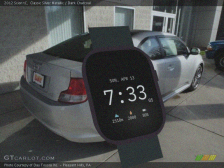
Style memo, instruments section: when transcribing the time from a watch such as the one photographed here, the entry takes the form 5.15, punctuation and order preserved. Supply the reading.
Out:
7.33
